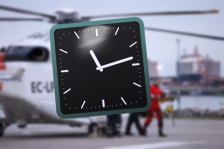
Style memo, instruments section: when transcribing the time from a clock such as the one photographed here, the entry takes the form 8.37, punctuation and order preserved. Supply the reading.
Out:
11.13
